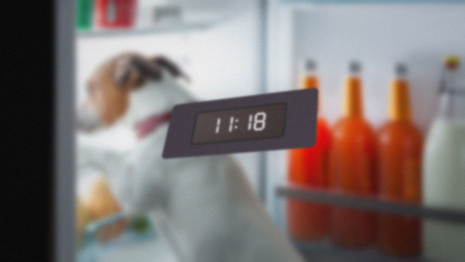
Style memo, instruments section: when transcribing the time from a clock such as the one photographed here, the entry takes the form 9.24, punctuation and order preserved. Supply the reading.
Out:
11.18
